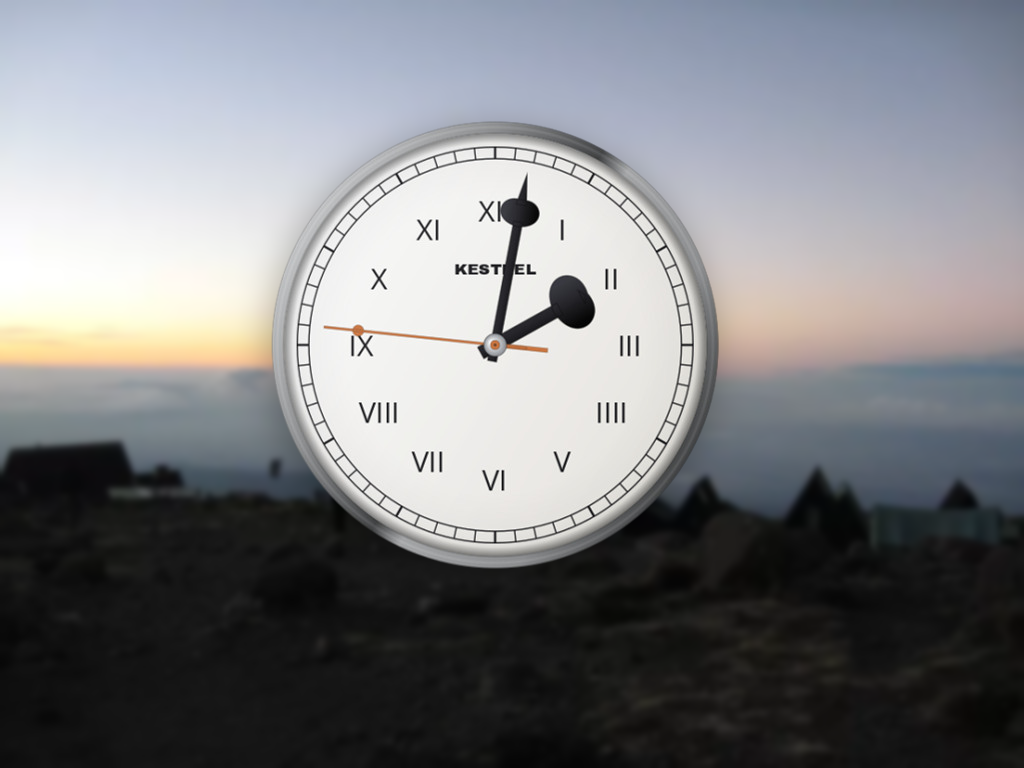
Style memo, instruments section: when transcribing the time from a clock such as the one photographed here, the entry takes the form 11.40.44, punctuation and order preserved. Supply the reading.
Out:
2.01.46
